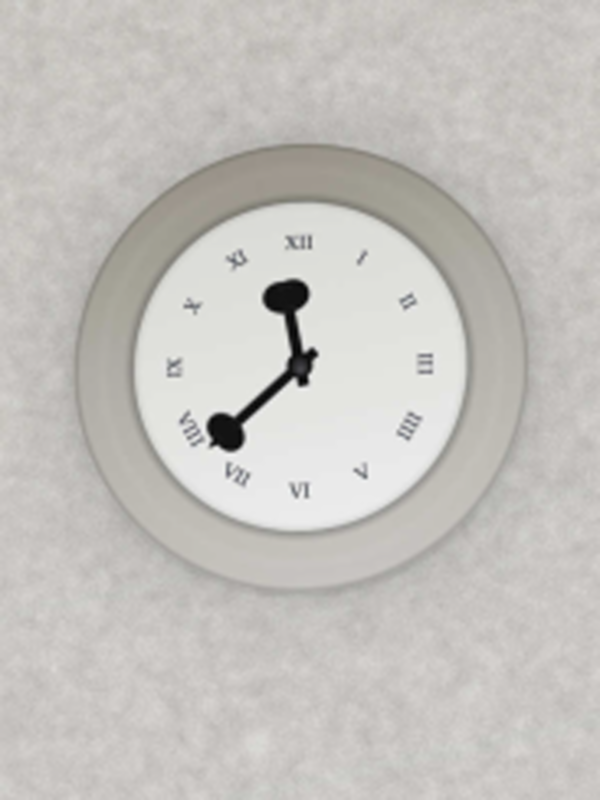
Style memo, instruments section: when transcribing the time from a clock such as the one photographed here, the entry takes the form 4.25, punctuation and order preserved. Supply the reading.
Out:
11.38
